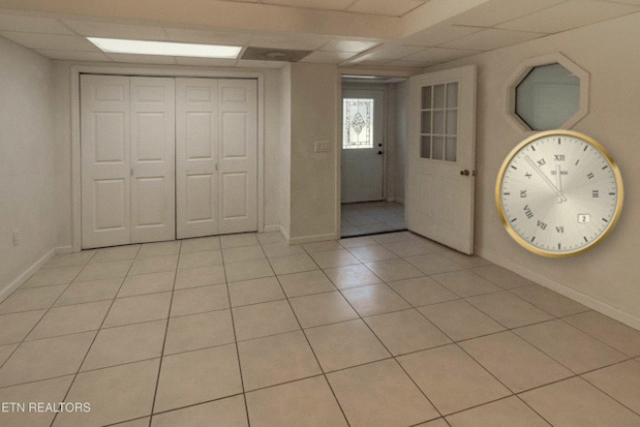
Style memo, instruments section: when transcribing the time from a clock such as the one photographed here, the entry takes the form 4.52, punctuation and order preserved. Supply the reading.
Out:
11.53
